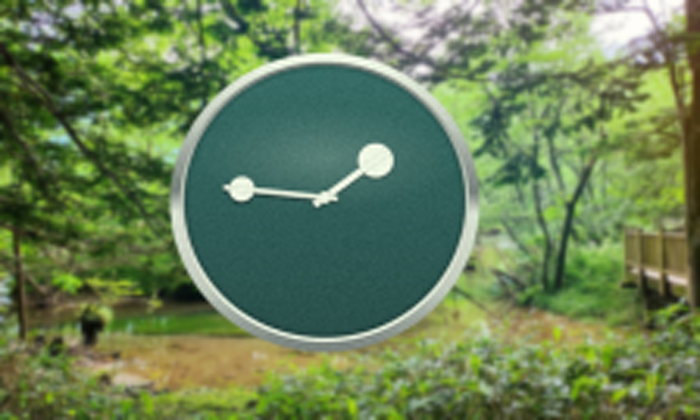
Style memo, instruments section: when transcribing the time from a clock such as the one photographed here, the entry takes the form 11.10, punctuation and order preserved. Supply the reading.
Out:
1.46
